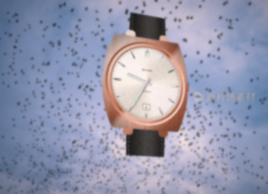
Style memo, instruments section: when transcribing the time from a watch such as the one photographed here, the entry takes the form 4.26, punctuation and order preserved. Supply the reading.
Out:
9.35
